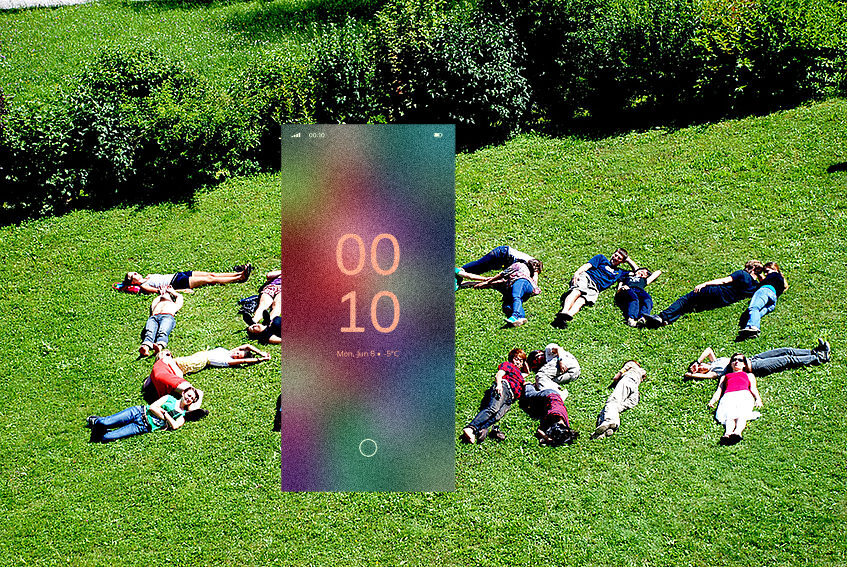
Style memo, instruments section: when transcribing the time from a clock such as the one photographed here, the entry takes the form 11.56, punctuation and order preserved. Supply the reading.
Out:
0.10
